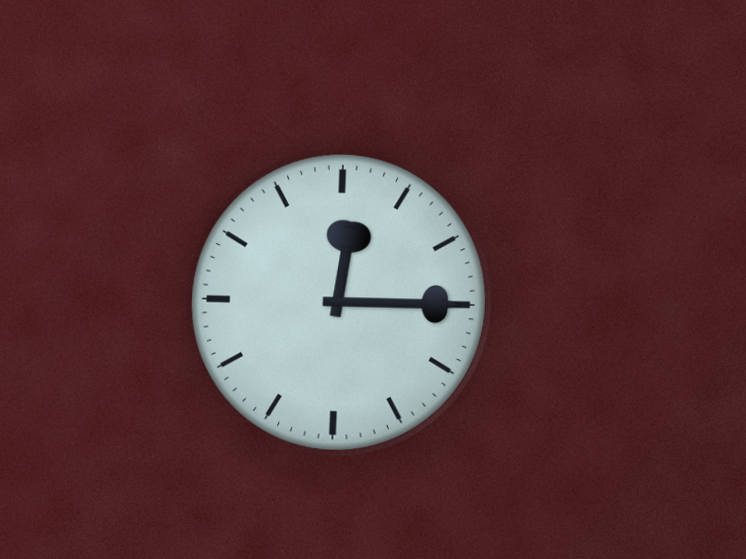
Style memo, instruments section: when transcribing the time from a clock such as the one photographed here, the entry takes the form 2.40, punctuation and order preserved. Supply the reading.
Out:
12.15
